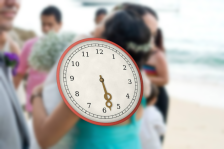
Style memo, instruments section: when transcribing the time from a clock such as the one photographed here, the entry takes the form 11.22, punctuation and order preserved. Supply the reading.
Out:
5.28
